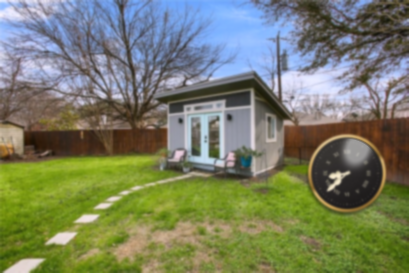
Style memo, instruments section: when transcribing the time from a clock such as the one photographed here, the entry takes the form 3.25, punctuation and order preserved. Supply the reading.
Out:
8.38
